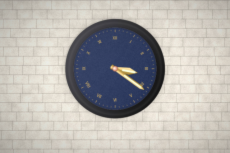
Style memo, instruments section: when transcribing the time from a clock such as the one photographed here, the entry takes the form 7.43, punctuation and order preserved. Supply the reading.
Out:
3.21
